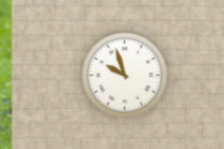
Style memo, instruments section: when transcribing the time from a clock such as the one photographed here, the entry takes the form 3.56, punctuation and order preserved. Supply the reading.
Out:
9.57
